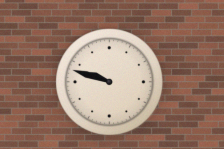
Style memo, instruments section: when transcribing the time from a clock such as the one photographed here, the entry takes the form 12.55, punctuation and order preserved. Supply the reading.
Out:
9.48
